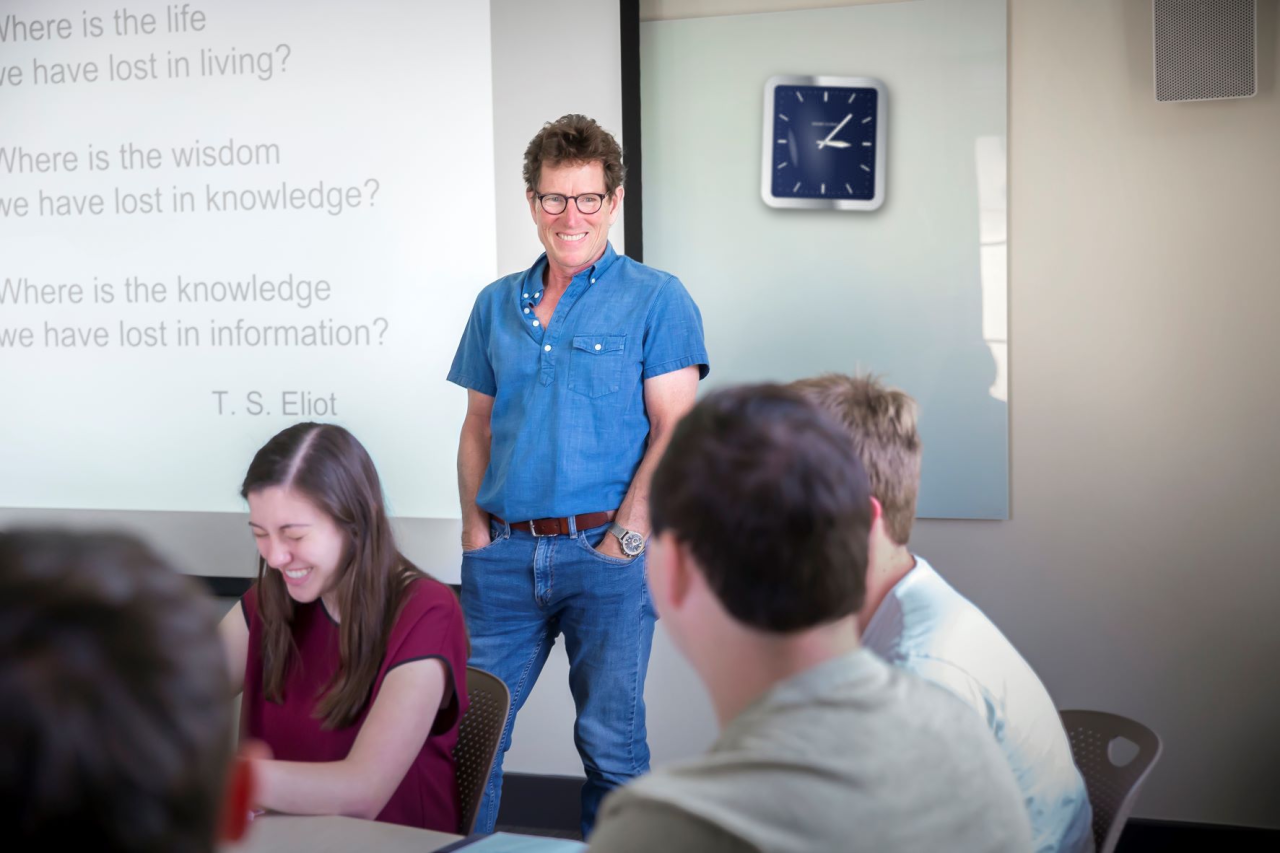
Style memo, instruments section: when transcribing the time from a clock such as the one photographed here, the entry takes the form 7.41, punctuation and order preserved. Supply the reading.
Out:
3.07
